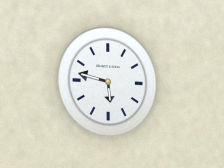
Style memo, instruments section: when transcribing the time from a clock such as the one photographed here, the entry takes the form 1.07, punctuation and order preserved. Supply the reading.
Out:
5.47
